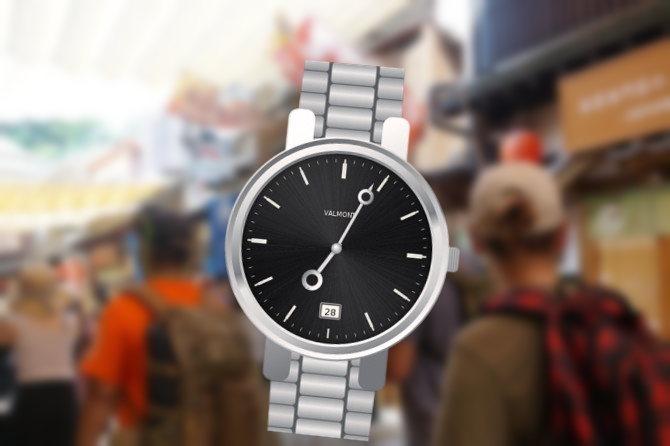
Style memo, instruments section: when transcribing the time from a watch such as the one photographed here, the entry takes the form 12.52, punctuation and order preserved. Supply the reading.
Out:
7.04
